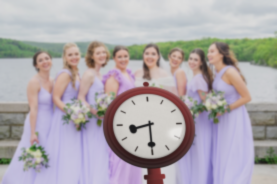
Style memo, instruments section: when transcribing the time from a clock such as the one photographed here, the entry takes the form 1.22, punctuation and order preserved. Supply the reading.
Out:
8.30
